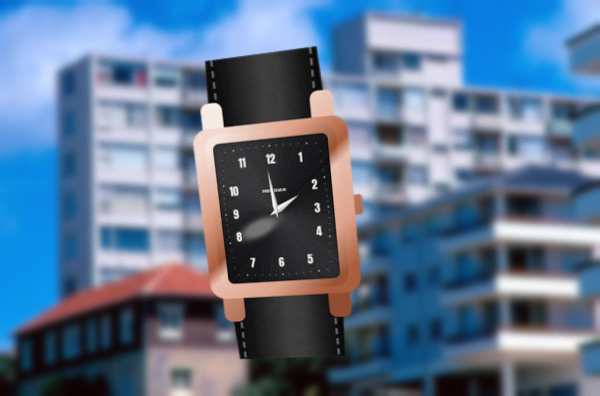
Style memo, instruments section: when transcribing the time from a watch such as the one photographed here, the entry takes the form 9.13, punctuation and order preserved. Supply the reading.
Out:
1.59
